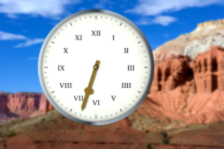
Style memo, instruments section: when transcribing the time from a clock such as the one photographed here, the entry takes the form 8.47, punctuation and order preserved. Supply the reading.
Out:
6.33
